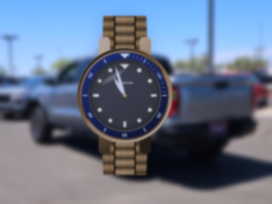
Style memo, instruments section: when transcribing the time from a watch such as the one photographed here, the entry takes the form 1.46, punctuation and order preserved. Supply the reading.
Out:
10.57
